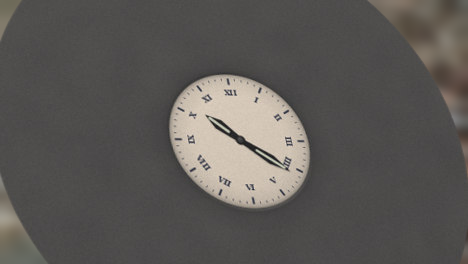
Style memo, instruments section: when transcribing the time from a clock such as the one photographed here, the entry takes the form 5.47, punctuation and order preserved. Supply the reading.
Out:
10.21
